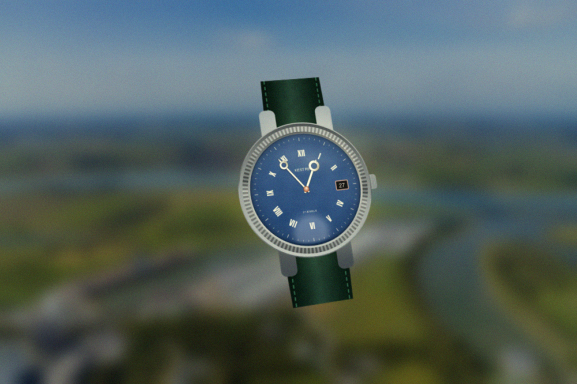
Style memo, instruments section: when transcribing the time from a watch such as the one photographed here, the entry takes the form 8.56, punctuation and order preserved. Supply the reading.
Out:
12.54
